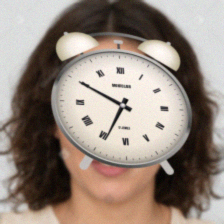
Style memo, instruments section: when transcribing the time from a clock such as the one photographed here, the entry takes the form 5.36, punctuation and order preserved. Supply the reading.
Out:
6.50
